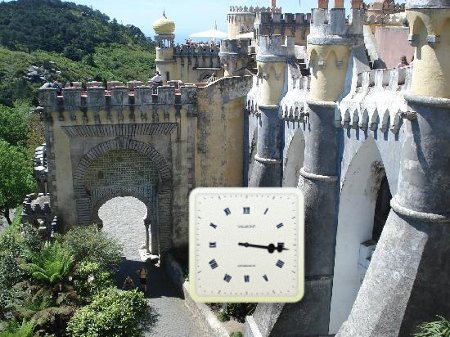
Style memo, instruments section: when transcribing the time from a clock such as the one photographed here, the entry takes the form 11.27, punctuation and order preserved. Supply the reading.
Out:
3.16
